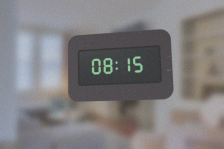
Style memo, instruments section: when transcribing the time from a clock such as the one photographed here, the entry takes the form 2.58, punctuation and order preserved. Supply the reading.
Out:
8.15
